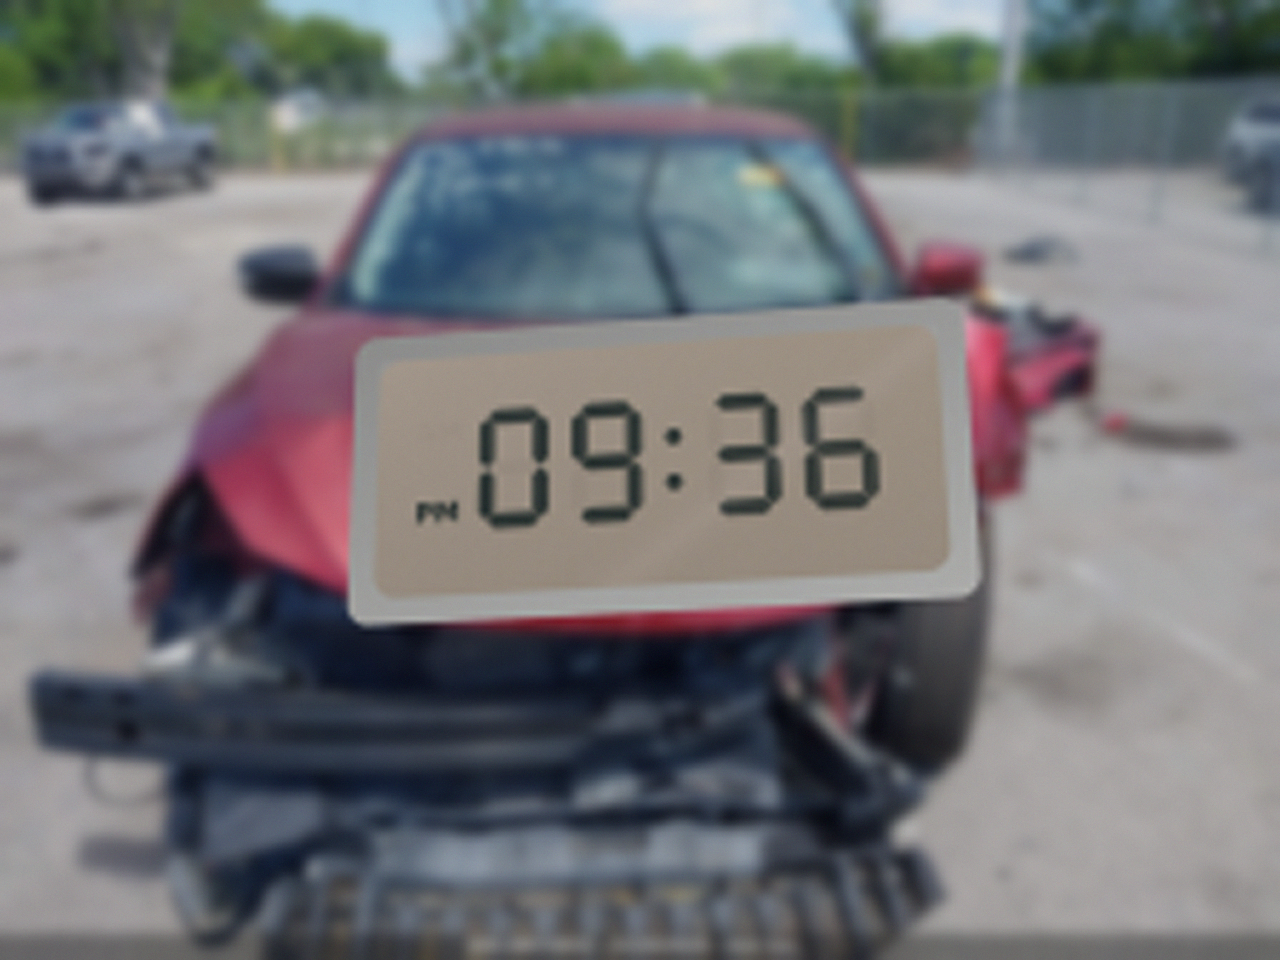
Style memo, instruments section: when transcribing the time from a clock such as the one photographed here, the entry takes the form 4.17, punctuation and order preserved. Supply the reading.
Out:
9.36
